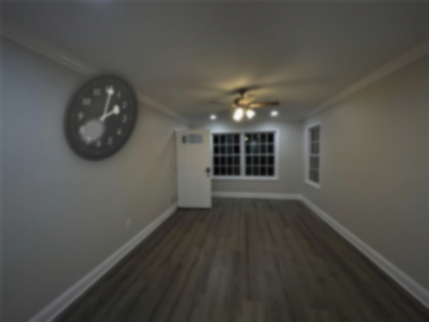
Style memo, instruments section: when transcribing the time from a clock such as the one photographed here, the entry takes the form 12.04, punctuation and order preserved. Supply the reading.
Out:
2.01
